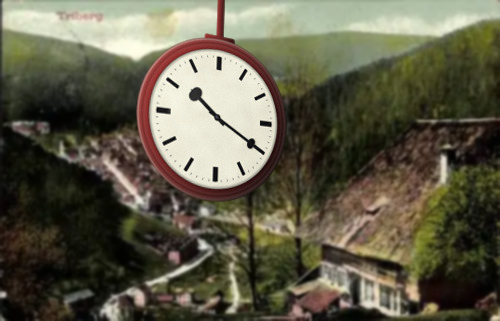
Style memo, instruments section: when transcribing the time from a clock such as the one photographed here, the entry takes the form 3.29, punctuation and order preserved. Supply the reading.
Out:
10.20
